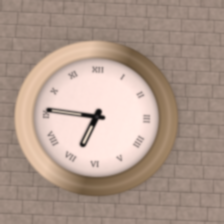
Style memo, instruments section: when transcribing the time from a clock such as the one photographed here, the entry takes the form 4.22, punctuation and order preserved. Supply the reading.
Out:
6.46
